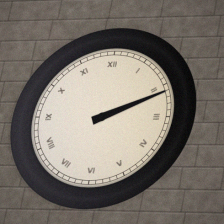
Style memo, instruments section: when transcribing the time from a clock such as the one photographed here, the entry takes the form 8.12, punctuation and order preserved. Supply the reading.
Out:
2.11
